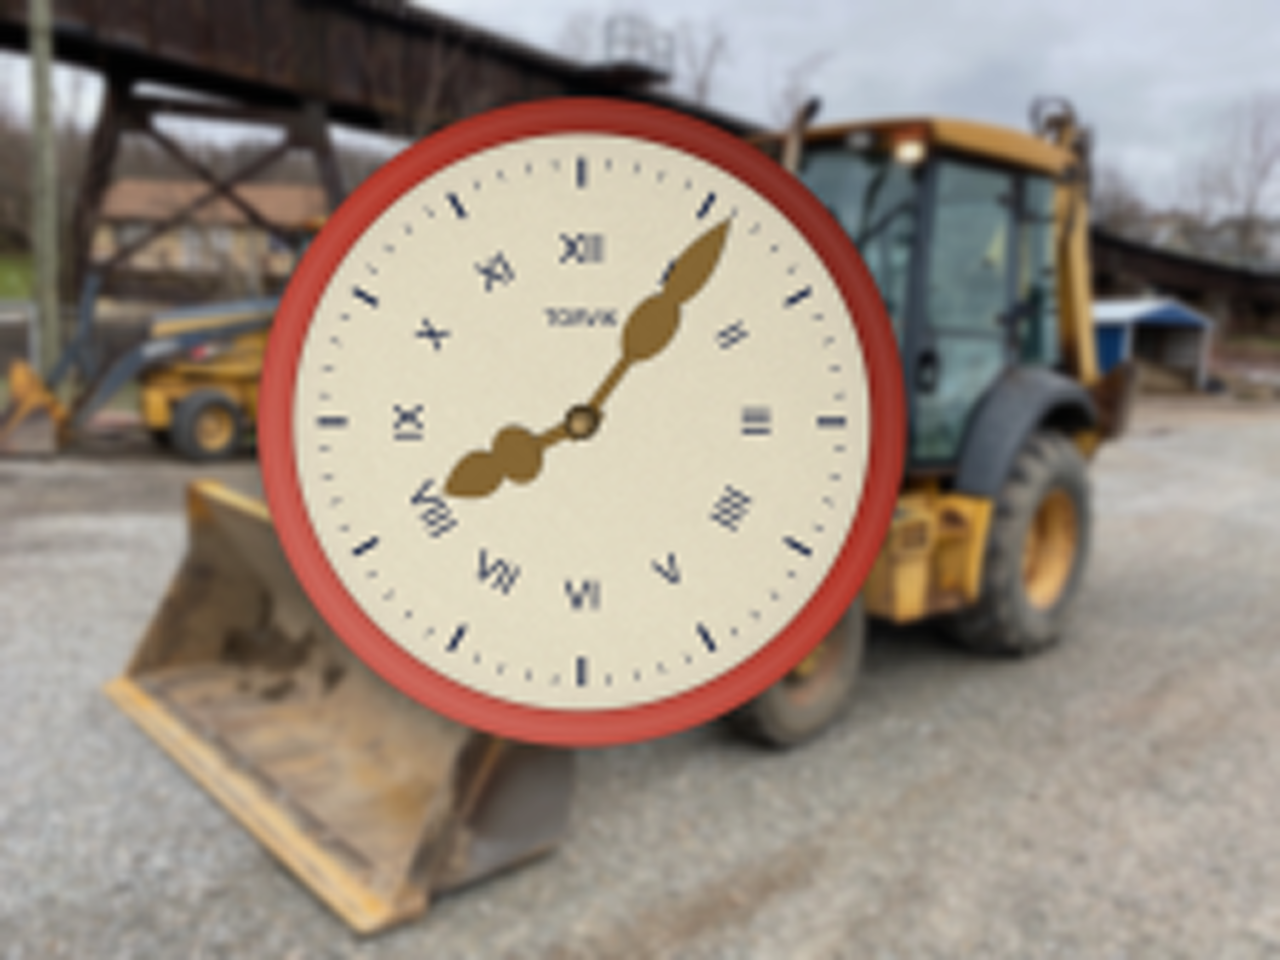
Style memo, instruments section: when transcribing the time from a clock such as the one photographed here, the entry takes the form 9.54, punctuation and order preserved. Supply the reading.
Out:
8.06
